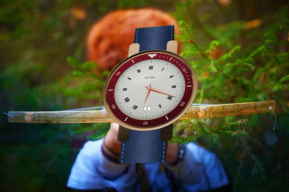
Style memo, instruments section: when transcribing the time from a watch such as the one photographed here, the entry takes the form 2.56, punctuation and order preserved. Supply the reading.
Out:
6.19
